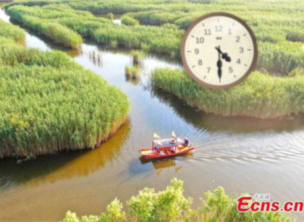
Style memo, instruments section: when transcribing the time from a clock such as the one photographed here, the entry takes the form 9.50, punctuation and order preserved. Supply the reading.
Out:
4.30
